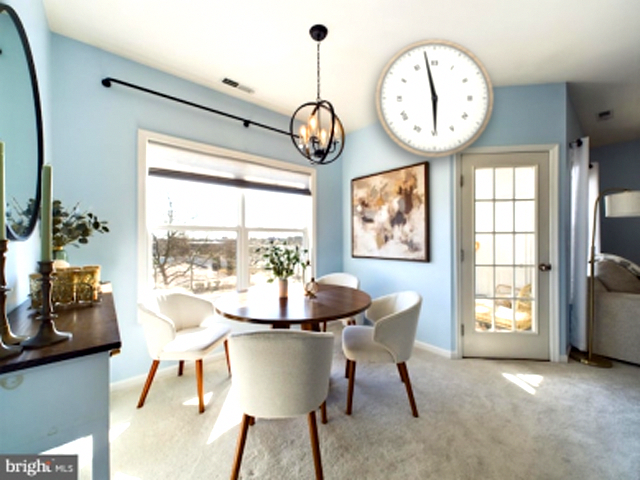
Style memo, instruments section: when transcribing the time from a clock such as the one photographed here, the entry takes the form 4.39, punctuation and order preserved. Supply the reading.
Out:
5.58
